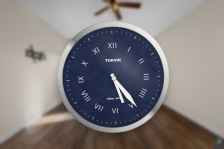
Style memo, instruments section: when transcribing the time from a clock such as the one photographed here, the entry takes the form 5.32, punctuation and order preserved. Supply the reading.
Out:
5.24
